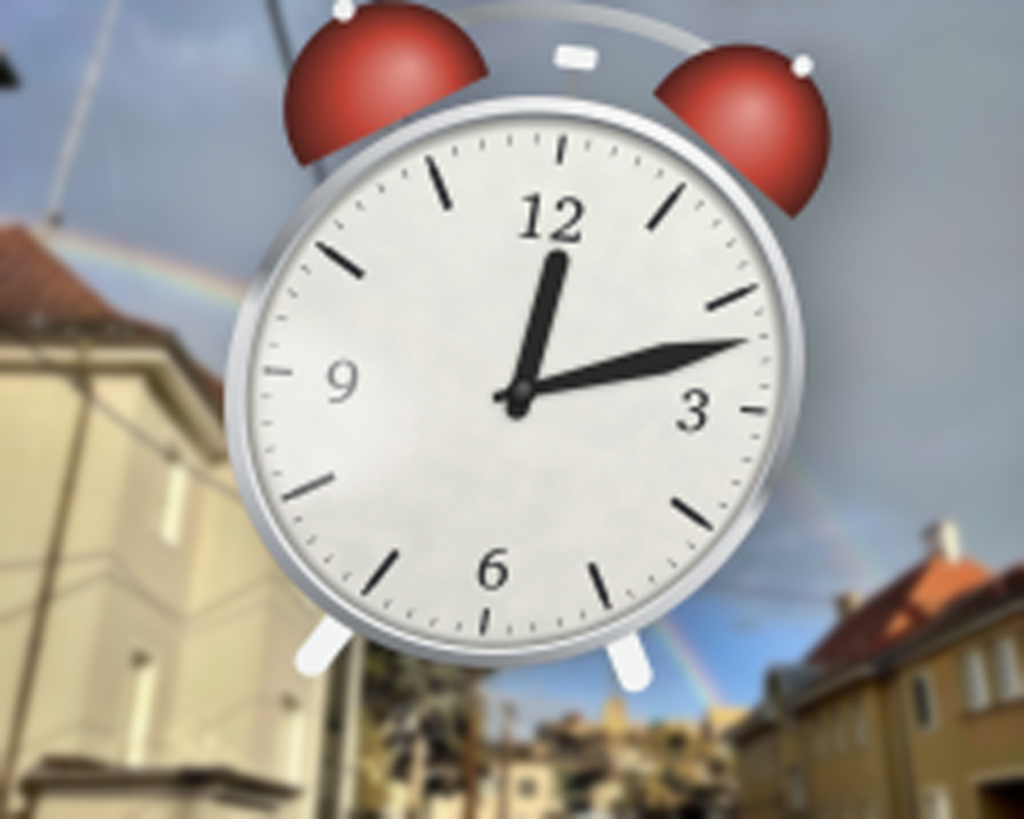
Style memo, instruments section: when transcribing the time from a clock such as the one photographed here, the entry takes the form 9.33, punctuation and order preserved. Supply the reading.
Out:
12.12
